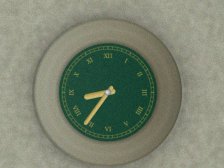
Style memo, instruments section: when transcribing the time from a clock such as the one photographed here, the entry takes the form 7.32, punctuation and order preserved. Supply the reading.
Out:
8.36
